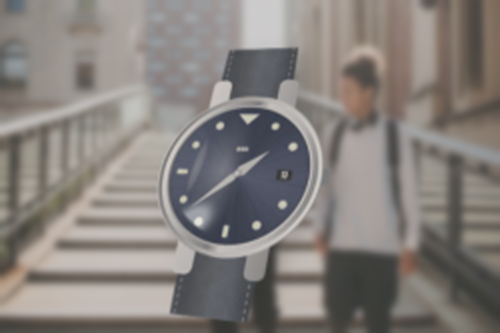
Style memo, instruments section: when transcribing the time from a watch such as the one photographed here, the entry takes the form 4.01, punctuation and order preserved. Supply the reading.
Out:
1.38
